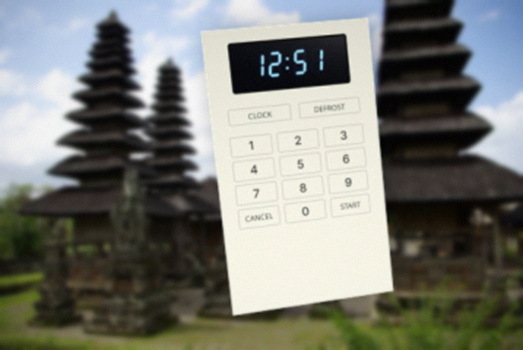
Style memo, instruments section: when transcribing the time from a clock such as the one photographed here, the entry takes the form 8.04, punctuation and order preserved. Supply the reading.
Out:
12.51
